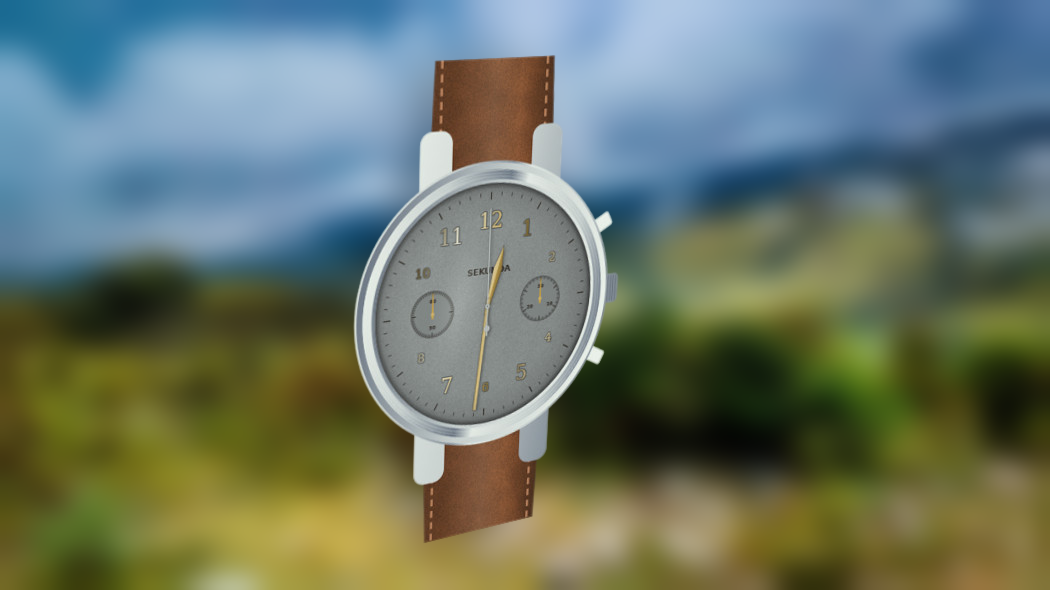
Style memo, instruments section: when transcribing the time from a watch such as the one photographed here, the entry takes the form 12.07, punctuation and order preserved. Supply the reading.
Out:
12.31
